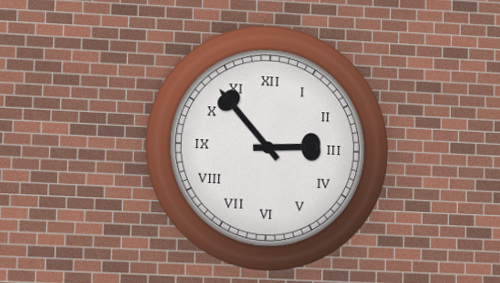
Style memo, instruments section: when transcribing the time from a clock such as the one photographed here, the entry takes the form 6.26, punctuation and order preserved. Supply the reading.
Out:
2.53
